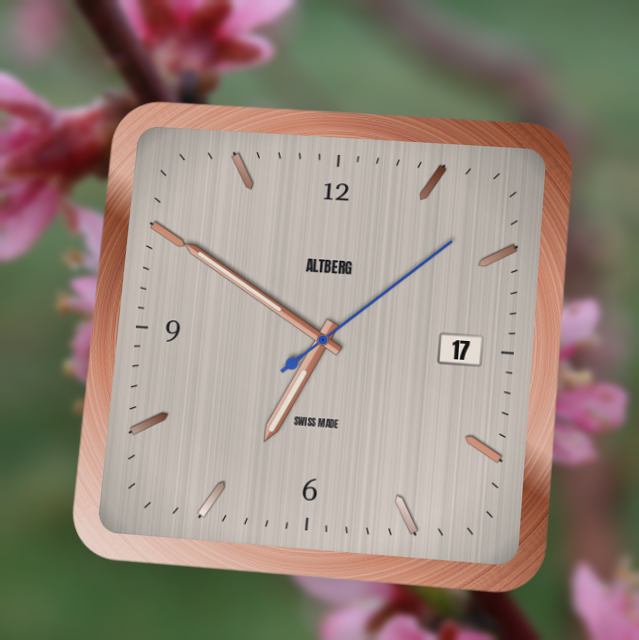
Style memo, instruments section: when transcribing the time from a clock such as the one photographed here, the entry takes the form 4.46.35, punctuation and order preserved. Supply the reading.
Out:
6.50.08
